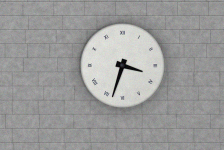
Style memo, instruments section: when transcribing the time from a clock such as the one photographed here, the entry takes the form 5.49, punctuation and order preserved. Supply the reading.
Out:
3.33
